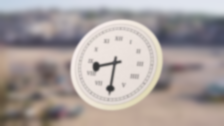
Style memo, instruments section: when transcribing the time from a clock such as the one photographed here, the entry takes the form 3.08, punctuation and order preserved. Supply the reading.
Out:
8.30
